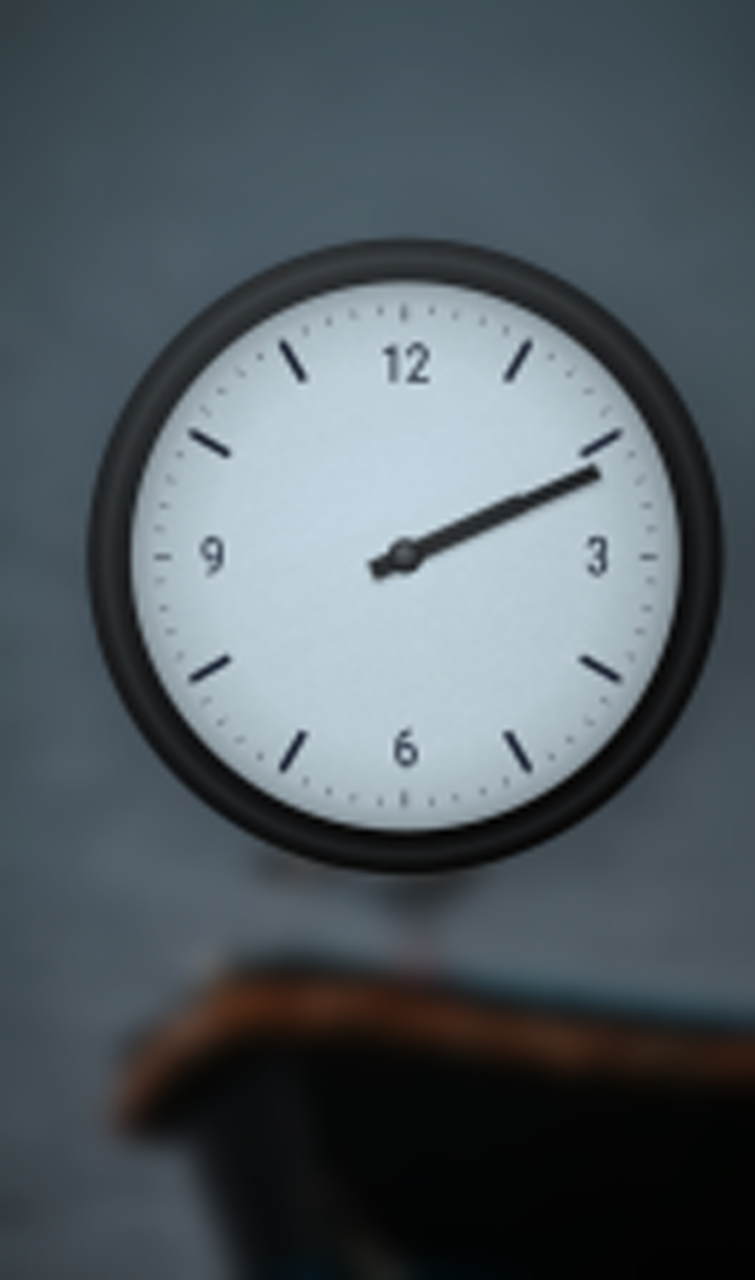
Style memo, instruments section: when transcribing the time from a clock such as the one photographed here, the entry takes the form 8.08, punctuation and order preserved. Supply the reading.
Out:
2.11
